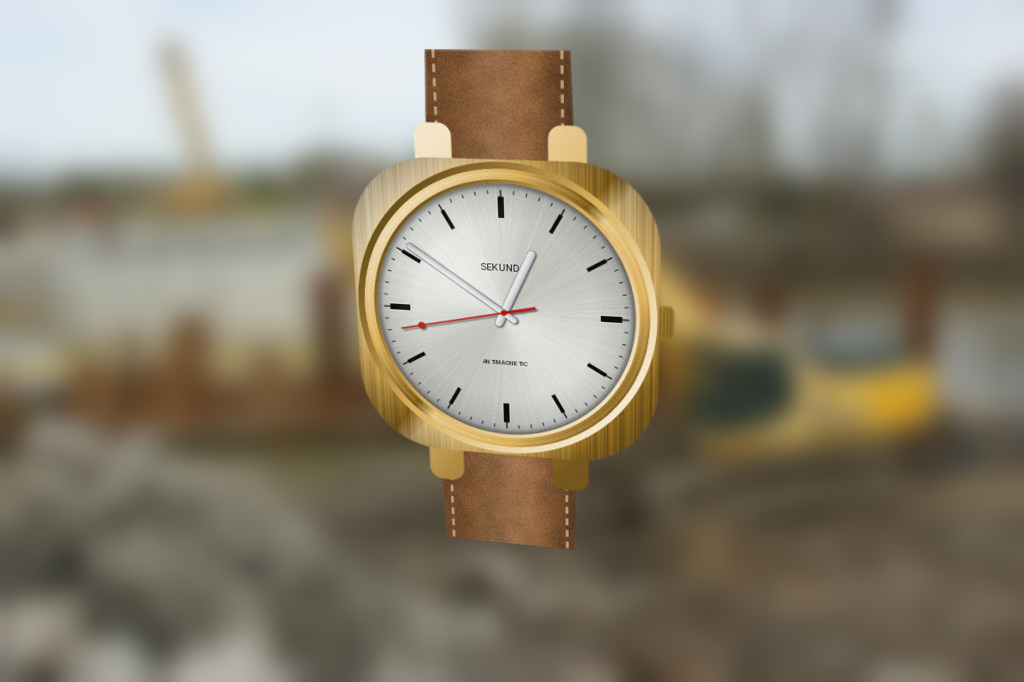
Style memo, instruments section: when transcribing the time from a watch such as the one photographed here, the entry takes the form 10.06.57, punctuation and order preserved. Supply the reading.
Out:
12.50.43
